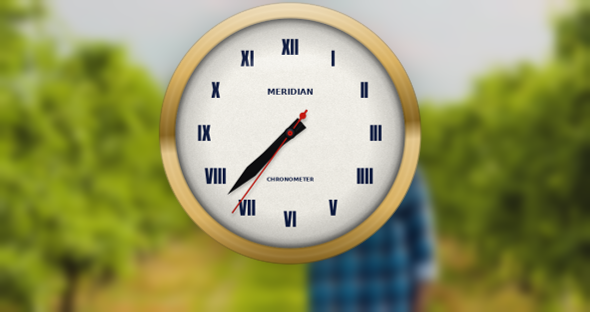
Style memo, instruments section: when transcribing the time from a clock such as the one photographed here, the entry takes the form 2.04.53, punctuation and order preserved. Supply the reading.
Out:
7.37.36
